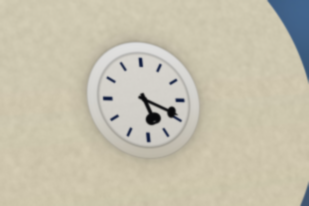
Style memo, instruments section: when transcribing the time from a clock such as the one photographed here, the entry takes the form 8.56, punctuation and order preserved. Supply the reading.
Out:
5.19
